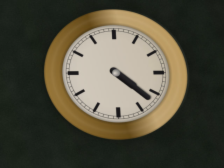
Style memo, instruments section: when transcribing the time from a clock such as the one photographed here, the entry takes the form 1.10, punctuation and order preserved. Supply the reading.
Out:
4.22
